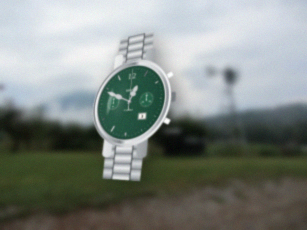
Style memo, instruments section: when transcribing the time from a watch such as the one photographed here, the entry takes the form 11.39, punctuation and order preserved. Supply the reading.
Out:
12.49
